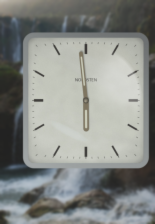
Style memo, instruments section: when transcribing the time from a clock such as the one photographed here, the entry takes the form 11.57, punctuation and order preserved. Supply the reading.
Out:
5.59
